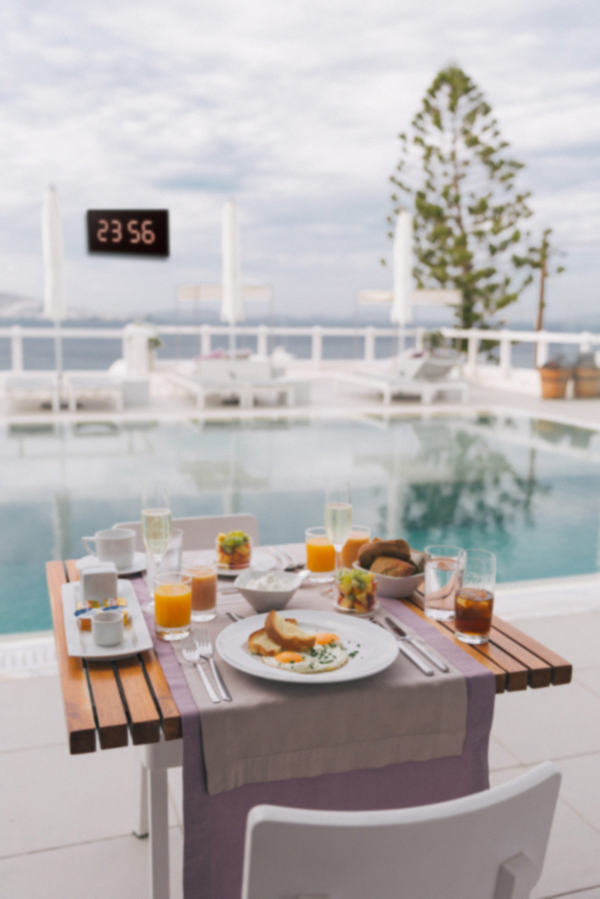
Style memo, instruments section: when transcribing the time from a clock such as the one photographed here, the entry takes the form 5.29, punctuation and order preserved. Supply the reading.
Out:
23.56
